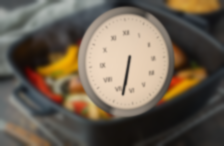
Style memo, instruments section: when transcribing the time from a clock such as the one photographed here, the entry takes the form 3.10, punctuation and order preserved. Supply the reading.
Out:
6.33
